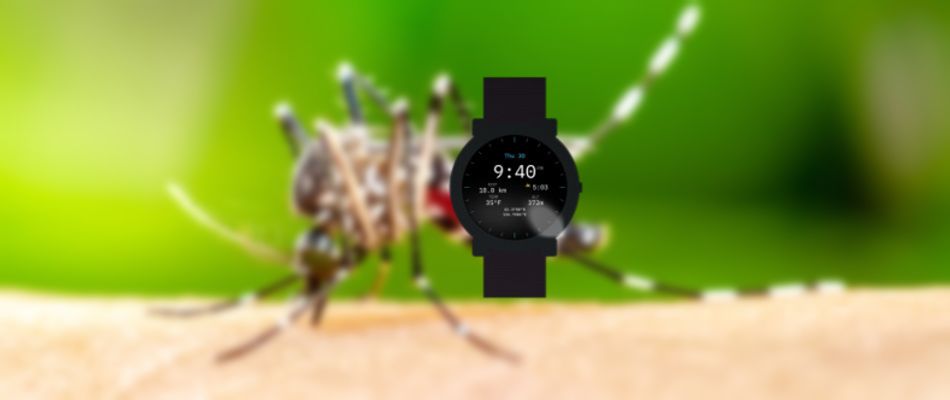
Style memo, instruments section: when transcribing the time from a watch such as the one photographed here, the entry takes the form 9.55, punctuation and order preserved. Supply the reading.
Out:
9.40
